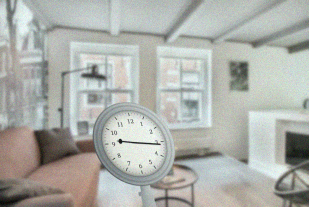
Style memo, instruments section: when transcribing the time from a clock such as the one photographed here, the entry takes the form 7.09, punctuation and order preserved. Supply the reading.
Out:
9.16
